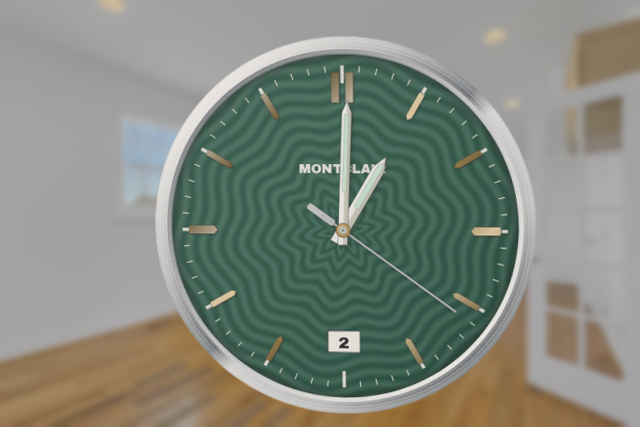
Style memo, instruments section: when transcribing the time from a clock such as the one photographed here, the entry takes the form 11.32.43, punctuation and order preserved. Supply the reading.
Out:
1.00.21
